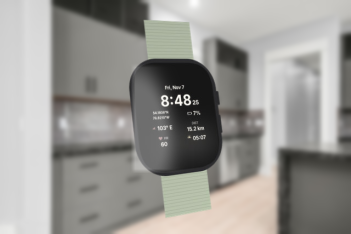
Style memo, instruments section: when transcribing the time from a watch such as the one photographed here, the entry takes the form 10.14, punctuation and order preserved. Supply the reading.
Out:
8.48
